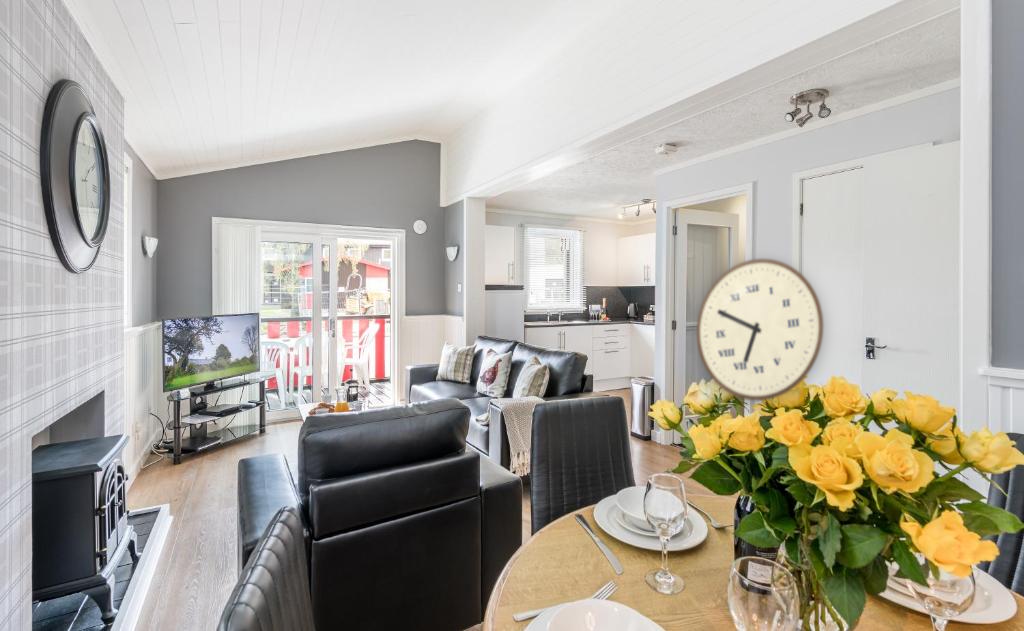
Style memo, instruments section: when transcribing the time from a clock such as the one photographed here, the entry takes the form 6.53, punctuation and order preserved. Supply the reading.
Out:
6.50
